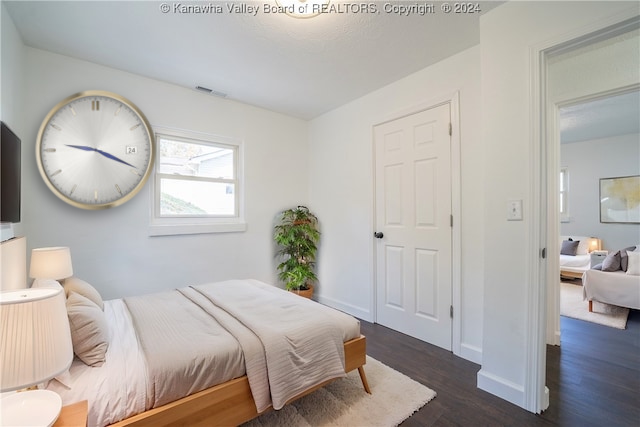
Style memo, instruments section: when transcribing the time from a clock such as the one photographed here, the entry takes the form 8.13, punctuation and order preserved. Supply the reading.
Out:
9.19
